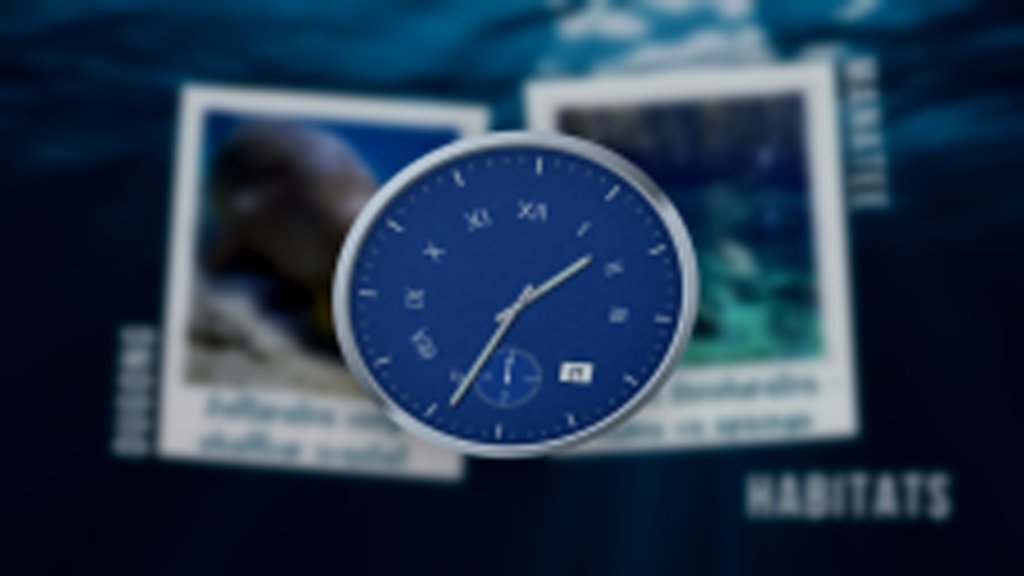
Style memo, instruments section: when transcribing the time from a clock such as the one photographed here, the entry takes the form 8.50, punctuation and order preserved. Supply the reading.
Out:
1.34
